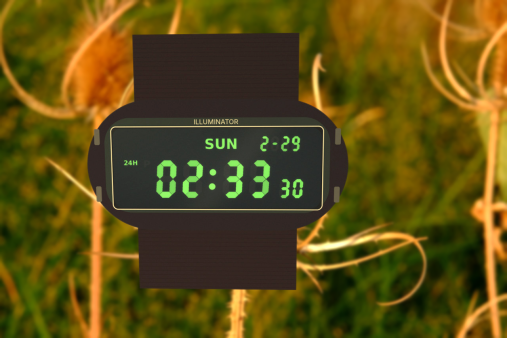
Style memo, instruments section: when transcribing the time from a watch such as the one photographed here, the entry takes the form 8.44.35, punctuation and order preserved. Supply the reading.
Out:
2.33.30
